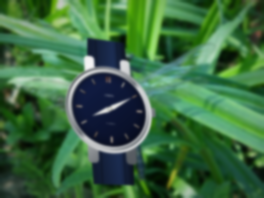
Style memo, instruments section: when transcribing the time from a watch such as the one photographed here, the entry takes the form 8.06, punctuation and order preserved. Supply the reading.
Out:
8.10
